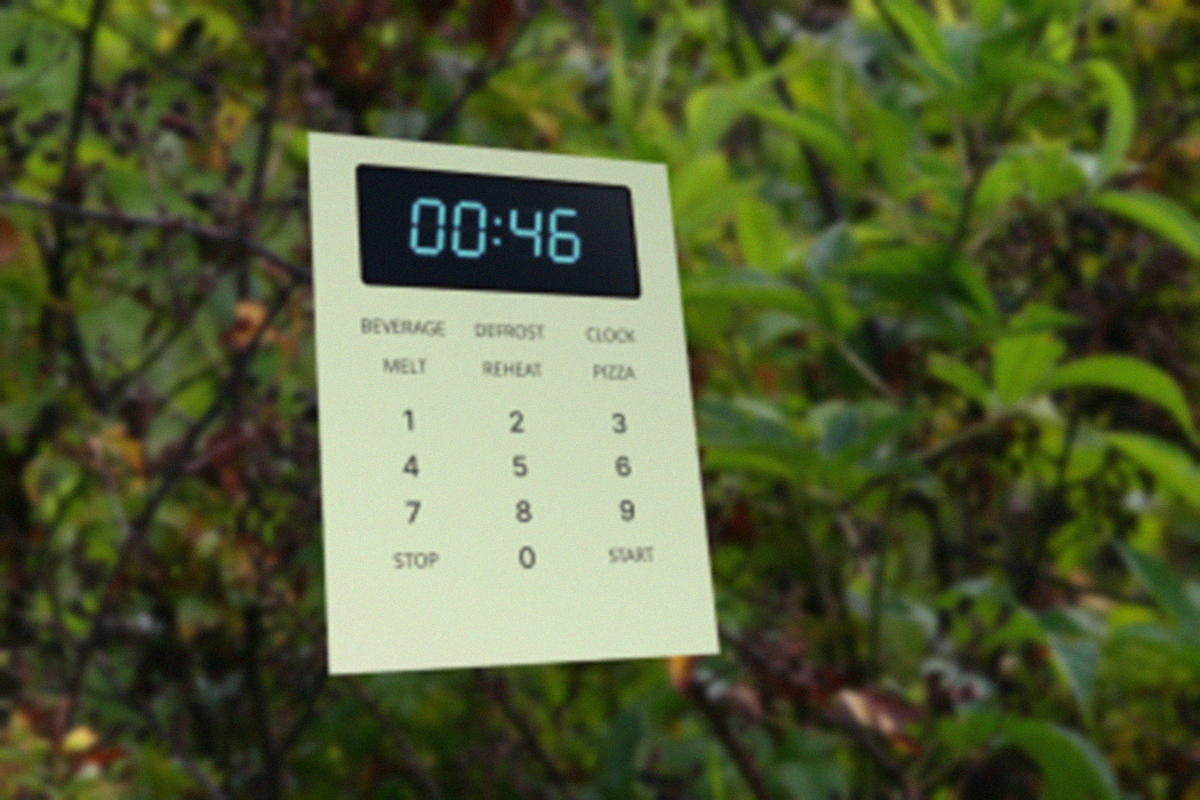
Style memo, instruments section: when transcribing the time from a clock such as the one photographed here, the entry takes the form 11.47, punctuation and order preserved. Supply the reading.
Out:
0.46
